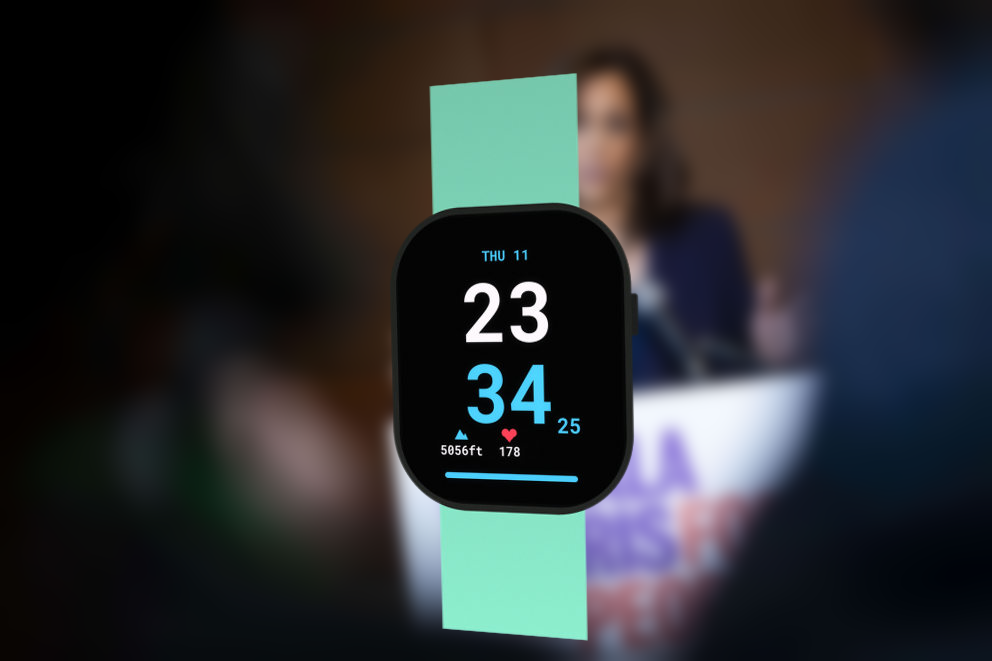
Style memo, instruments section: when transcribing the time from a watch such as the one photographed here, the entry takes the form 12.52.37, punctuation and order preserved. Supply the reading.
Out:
23.34.25
